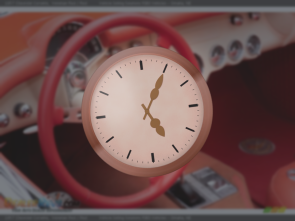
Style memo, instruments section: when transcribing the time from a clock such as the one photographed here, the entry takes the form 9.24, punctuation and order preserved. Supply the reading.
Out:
5.05
